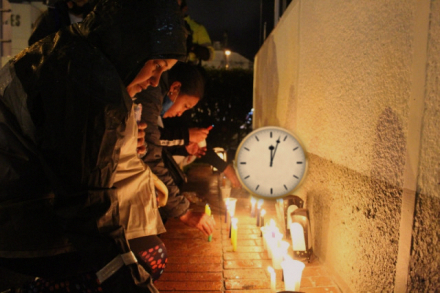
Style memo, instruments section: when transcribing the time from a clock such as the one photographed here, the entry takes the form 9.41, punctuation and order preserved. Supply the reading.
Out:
12.03
